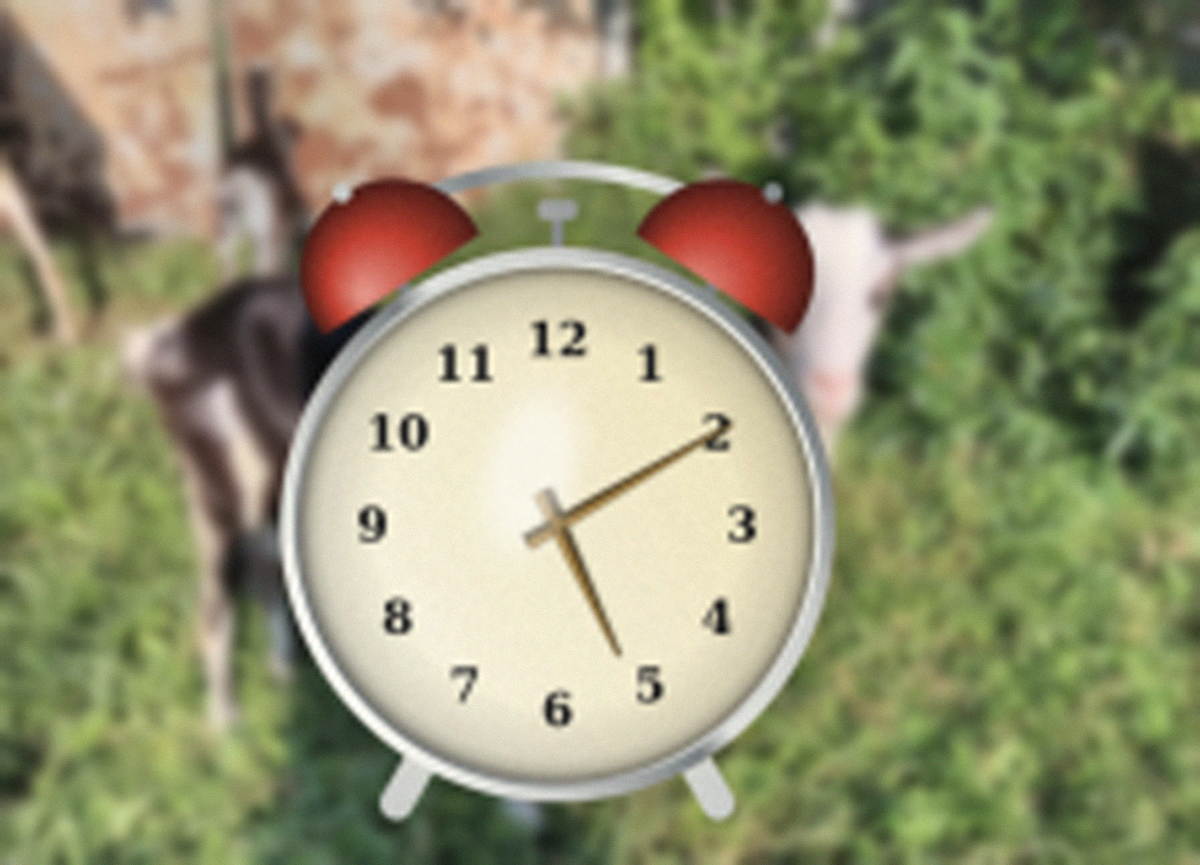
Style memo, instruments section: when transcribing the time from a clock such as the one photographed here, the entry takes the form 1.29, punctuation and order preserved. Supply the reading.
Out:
5.10
